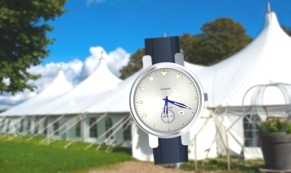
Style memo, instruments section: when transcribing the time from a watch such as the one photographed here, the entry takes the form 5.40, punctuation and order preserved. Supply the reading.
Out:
6.19
